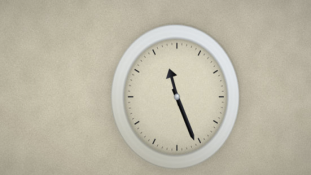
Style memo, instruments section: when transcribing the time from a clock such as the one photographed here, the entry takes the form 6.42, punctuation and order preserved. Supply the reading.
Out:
11.26
